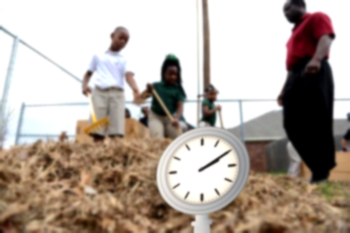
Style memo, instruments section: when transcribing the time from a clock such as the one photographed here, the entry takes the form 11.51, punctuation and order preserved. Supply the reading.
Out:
2.10
